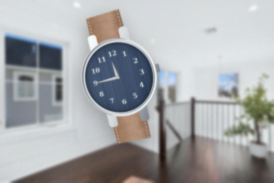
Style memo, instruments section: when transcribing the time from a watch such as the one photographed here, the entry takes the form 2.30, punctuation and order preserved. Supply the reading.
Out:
11.45
